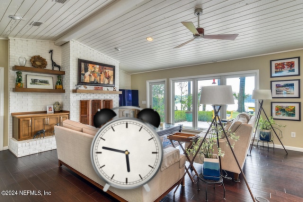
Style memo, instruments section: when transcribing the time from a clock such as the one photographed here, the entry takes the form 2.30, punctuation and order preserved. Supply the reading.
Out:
5.47
